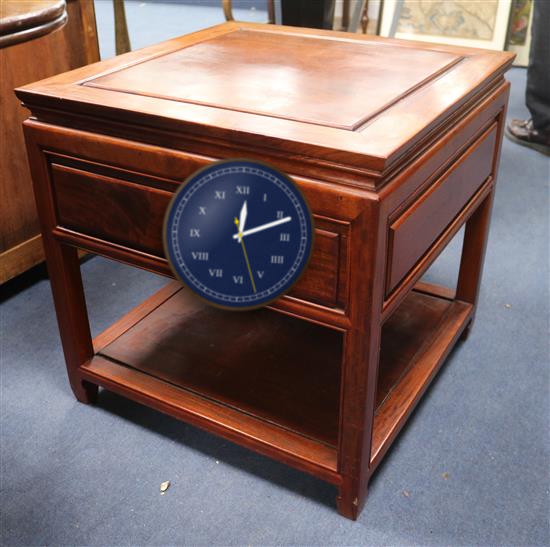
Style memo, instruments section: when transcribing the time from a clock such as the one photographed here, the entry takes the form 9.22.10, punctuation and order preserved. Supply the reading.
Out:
12.11.27
